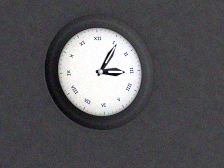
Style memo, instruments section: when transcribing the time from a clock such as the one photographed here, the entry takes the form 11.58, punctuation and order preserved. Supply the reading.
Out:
3.06
